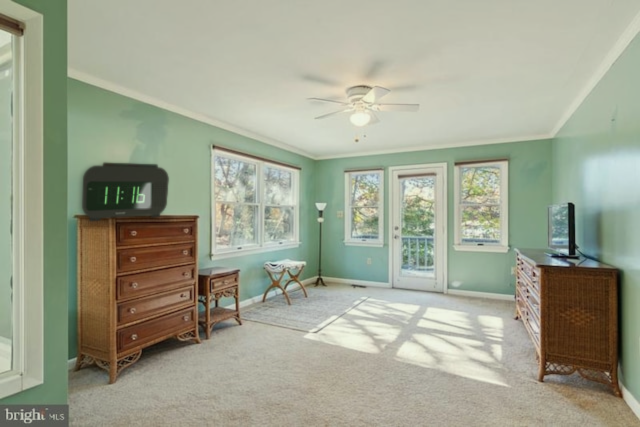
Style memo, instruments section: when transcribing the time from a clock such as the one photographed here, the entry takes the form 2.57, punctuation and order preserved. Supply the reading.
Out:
11.16
